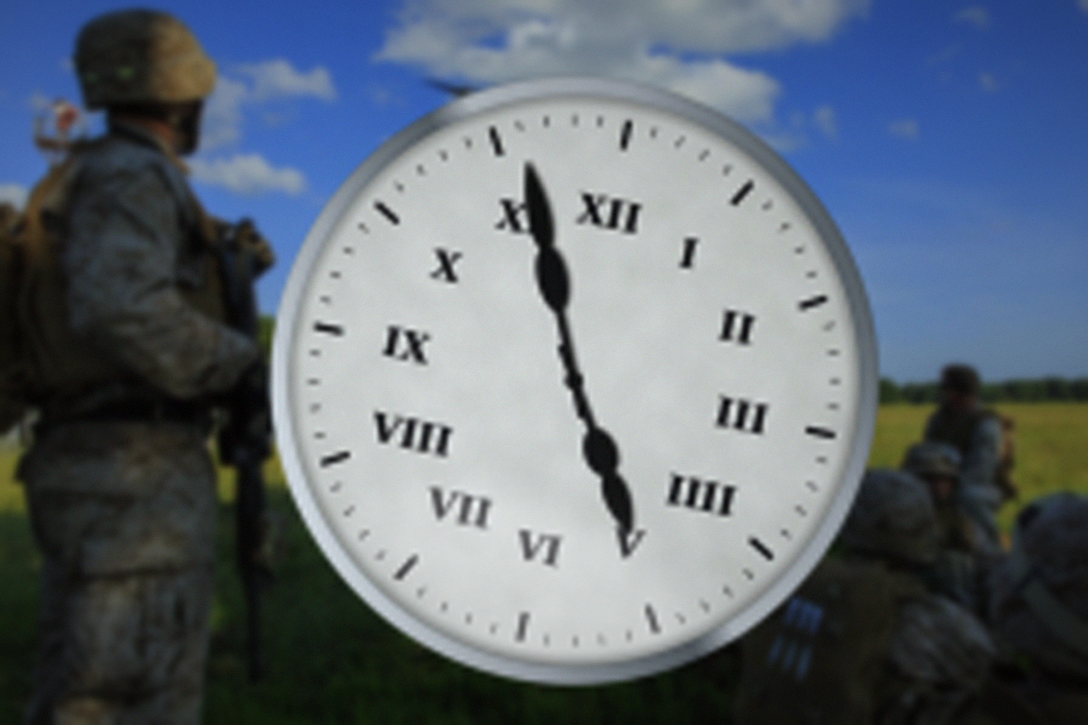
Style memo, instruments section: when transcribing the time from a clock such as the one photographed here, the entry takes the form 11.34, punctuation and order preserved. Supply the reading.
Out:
4.56
